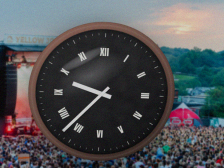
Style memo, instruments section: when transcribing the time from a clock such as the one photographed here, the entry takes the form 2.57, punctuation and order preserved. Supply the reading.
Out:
9.37
